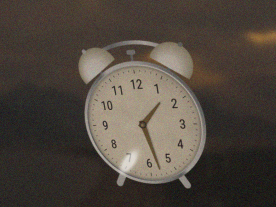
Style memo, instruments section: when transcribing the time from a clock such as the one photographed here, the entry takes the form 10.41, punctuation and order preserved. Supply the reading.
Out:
1.28
